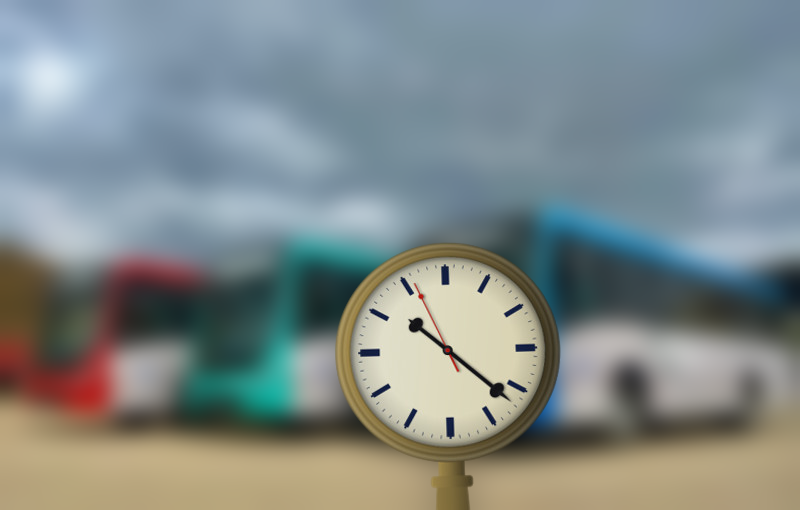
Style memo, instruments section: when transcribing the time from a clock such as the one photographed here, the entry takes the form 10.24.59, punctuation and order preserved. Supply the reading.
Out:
10.21.56
